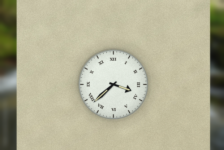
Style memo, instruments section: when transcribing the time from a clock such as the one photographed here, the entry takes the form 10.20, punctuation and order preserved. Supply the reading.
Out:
3.38
